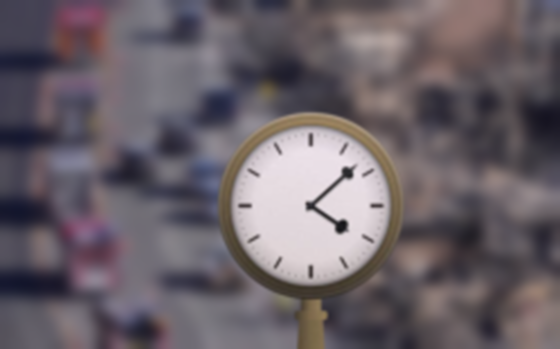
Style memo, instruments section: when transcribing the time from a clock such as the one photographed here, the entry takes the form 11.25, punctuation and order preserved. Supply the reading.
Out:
4.08
